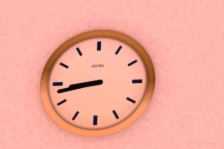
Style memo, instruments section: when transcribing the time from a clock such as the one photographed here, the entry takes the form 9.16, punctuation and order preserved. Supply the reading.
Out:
8.43
